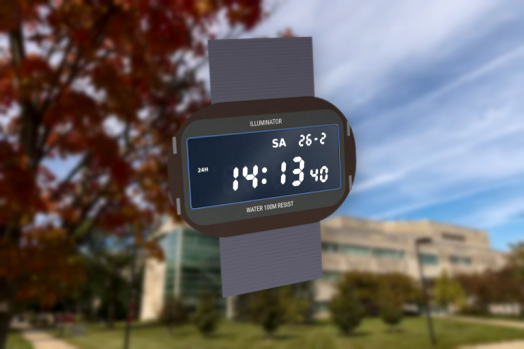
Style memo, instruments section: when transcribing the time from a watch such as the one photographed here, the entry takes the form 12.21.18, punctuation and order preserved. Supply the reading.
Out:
14.13.40
